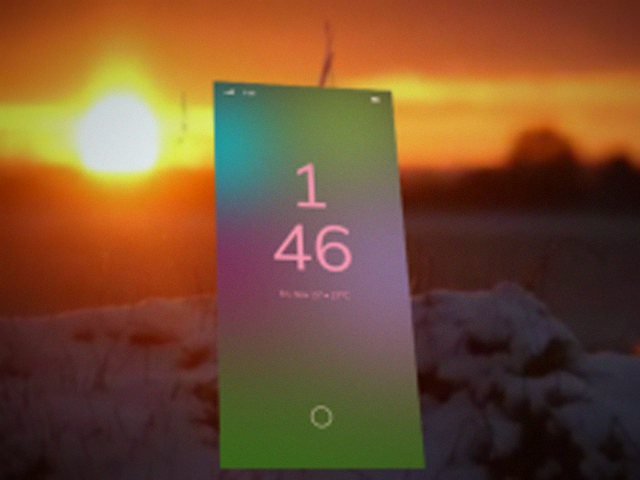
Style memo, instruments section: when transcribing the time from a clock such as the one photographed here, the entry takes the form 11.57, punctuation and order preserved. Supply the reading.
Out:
1.46
